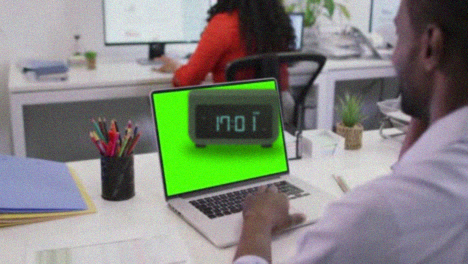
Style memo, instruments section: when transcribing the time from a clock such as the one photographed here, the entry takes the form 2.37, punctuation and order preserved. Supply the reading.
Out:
17.01
